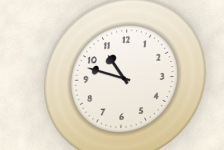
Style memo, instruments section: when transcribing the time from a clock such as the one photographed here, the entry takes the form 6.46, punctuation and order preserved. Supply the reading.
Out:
10.48
